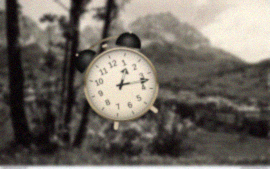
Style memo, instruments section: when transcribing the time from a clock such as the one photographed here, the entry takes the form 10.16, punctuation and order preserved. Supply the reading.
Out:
1.17
